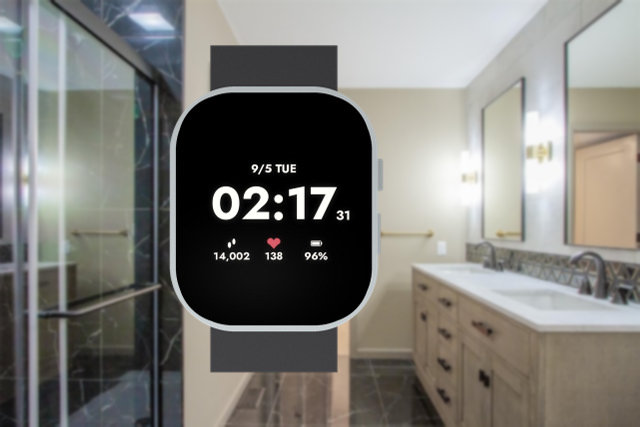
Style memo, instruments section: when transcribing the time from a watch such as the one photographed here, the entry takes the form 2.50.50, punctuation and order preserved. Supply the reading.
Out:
2.17.31
